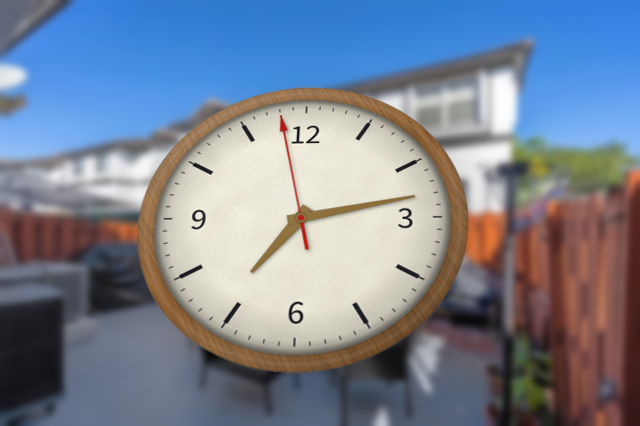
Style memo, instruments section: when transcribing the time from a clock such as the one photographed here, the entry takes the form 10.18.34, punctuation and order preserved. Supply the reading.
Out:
7.12.58
